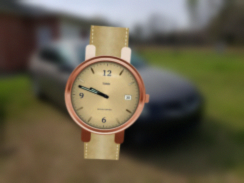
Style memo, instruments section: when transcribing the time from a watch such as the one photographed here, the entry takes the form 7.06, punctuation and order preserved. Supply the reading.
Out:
9.48
